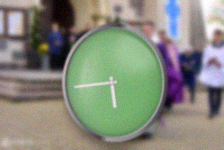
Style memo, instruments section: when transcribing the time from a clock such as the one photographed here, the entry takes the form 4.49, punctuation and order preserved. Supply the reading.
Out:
5.44
